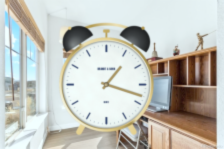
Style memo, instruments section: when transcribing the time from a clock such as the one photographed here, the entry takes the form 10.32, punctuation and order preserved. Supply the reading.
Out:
1.18
